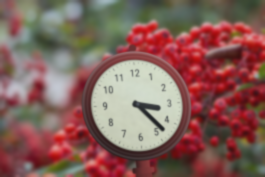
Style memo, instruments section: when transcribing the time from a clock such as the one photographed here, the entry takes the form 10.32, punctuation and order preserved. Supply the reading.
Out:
3.23
